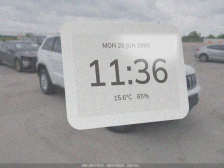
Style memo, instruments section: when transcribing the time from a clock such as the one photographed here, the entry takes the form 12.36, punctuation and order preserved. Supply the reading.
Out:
11.36
